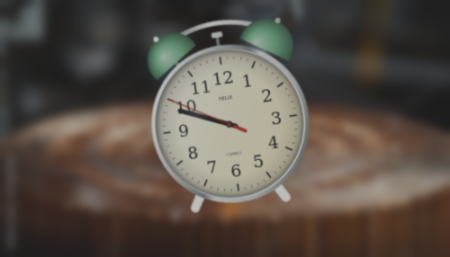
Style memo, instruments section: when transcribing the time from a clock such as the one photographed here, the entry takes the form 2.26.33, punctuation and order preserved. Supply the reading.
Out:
9.48.50
